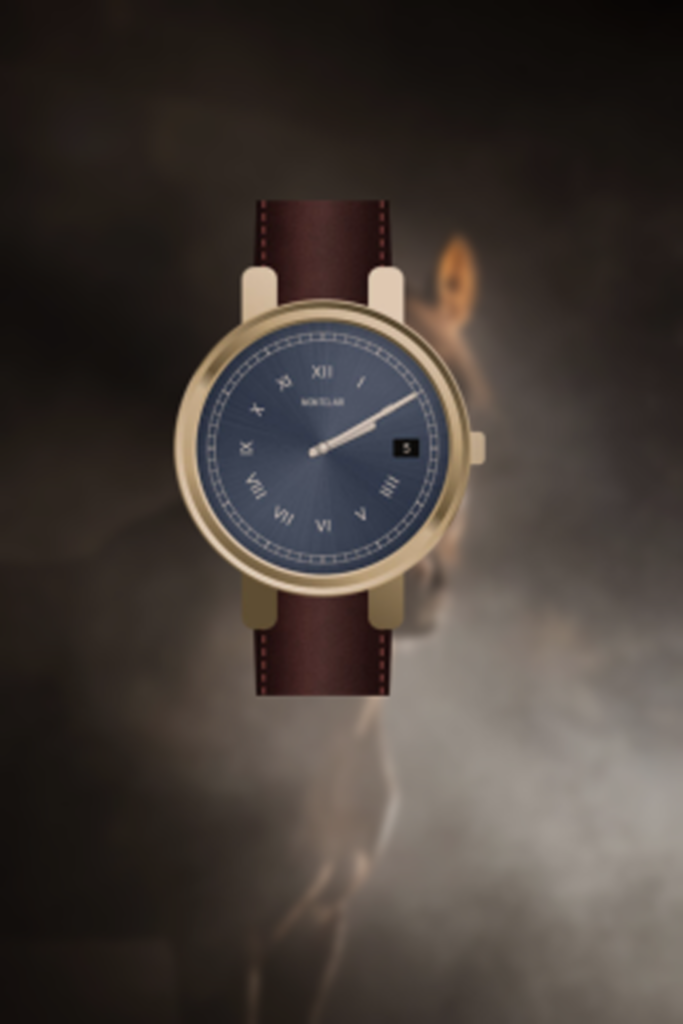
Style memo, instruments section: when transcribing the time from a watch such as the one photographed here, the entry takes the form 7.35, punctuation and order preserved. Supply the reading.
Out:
2.10
